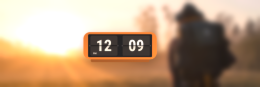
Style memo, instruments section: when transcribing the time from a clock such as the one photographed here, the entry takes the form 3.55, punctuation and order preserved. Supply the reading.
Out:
12.09
